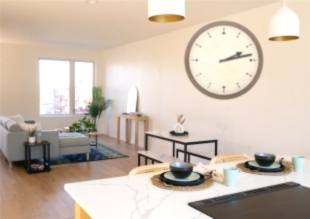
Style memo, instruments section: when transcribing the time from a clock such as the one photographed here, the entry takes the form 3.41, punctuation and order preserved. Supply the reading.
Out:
2.13
